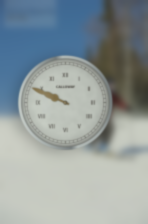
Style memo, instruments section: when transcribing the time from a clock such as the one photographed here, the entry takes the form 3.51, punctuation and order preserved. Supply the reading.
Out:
9.49
